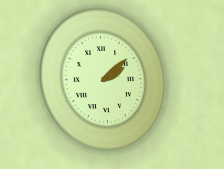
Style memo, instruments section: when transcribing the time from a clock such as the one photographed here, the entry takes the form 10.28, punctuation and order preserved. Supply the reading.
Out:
2.09
